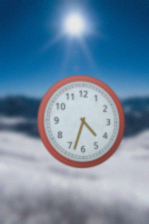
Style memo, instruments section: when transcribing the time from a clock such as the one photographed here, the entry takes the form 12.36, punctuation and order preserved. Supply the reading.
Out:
4.33
